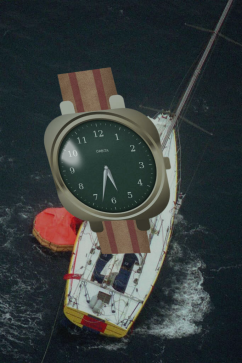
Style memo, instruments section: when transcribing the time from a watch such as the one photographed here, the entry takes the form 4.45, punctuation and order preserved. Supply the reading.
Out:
5.33
